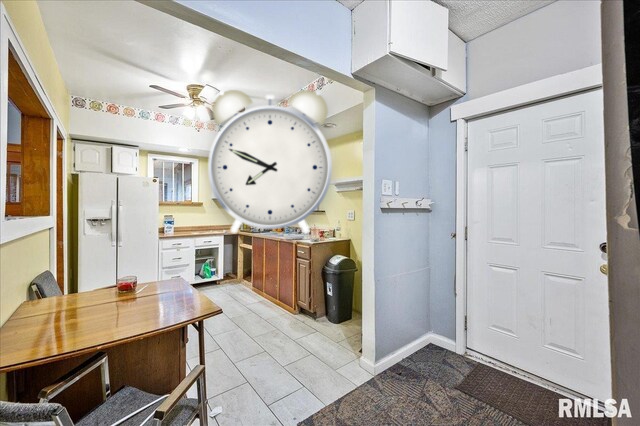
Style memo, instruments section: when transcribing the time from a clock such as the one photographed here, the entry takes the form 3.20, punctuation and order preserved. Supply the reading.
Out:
7.49
